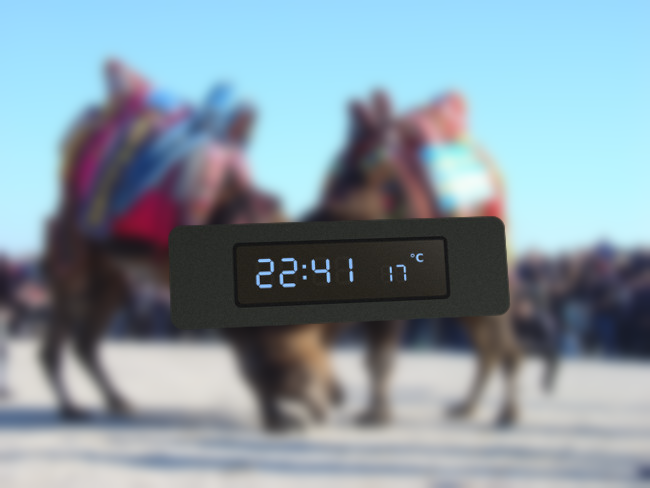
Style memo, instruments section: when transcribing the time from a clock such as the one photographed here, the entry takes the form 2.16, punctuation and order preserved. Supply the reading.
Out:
22.41
